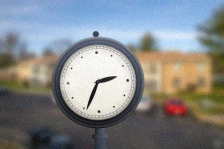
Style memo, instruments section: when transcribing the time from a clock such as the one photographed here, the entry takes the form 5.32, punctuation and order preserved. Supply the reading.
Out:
2.34
